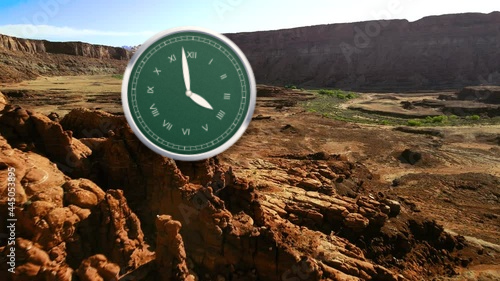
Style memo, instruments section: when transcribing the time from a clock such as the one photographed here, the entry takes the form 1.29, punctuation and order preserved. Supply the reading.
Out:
3.58
